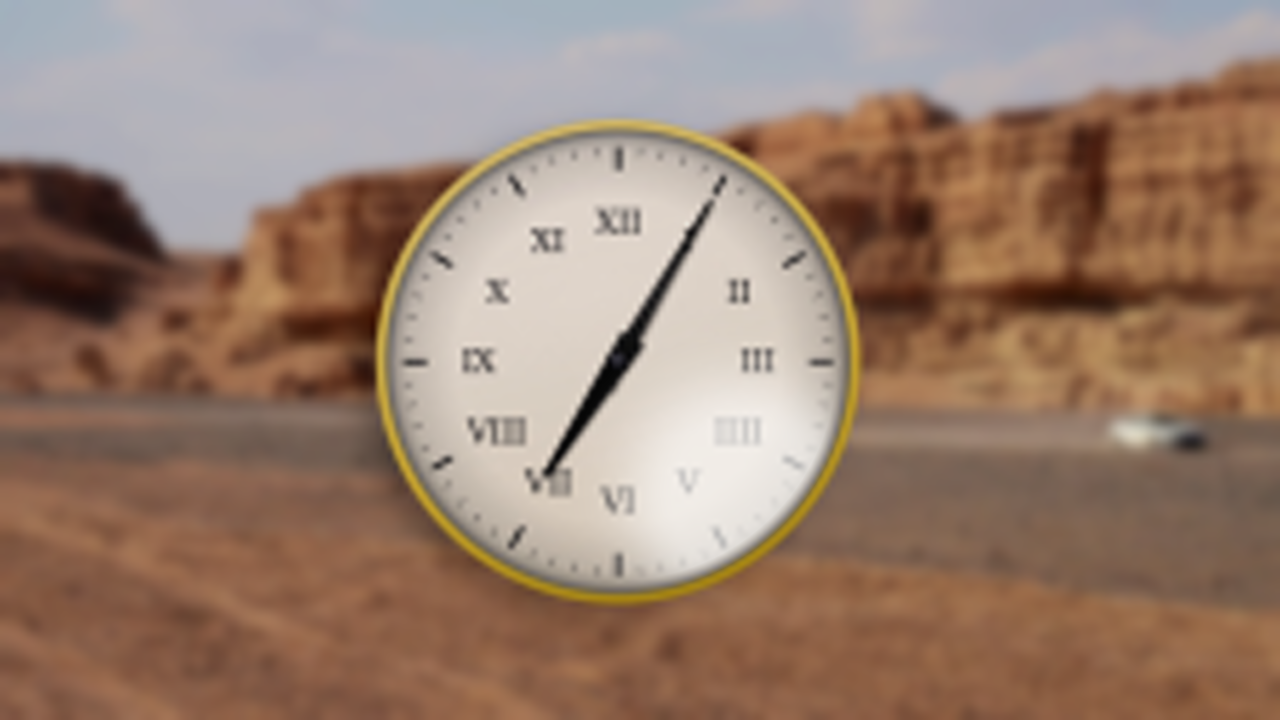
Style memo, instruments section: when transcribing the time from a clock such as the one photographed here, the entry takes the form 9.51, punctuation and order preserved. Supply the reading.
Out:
7.05
